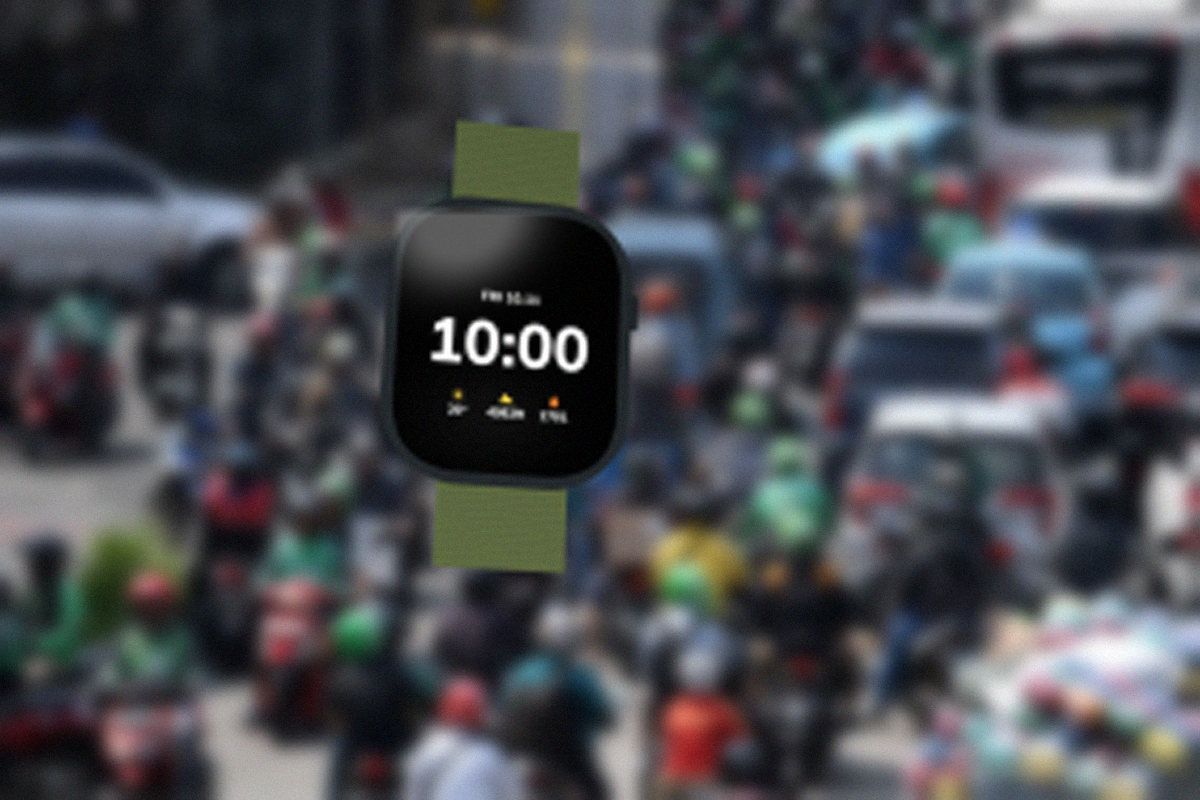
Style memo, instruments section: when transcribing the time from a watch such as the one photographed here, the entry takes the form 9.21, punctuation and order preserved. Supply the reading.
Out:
10.00
